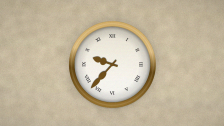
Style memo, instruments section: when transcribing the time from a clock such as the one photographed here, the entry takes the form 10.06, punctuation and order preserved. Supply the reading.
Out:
9.37
